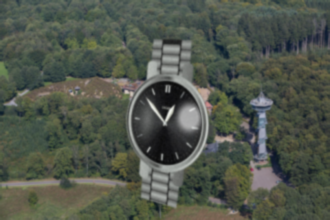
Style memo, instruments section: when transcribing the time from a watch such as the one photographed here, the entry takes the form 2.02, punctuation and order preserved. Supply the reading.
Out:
12.52
